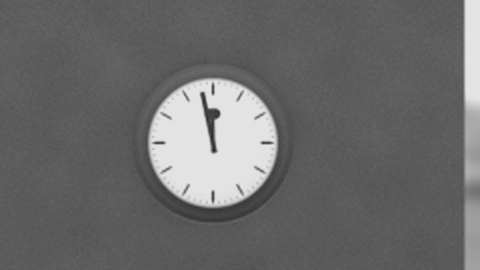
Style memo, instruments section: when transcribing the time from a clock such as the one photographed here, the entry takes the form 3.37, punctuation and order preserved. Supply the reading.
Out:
11.58
